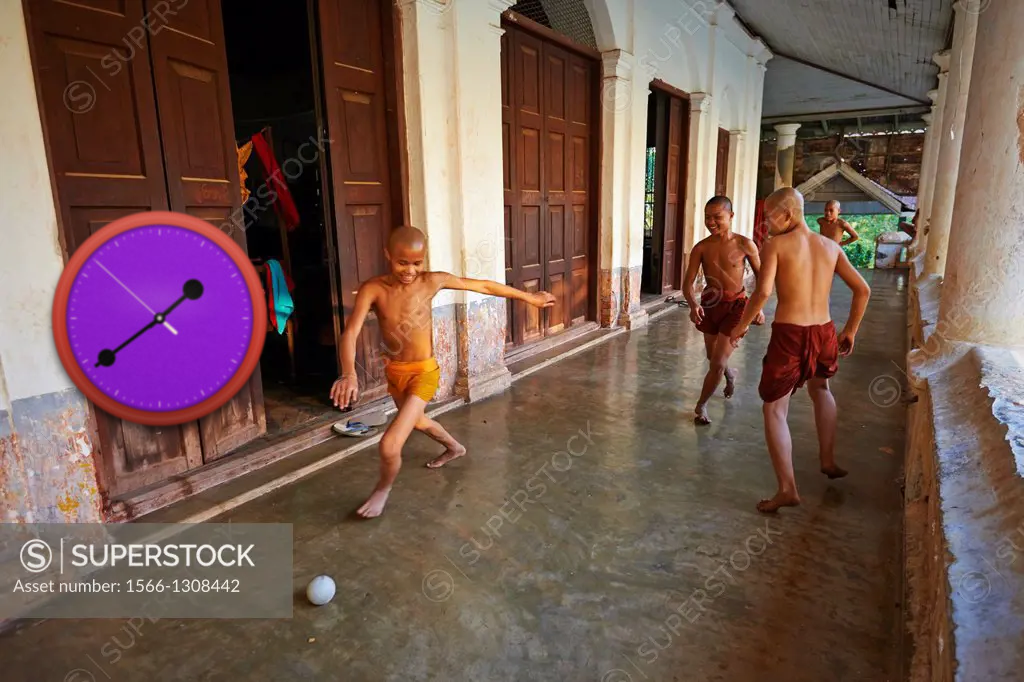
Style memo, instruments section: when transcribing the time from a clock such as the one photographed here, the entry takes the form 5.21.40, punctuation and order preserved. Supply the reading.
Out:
1.38.52
